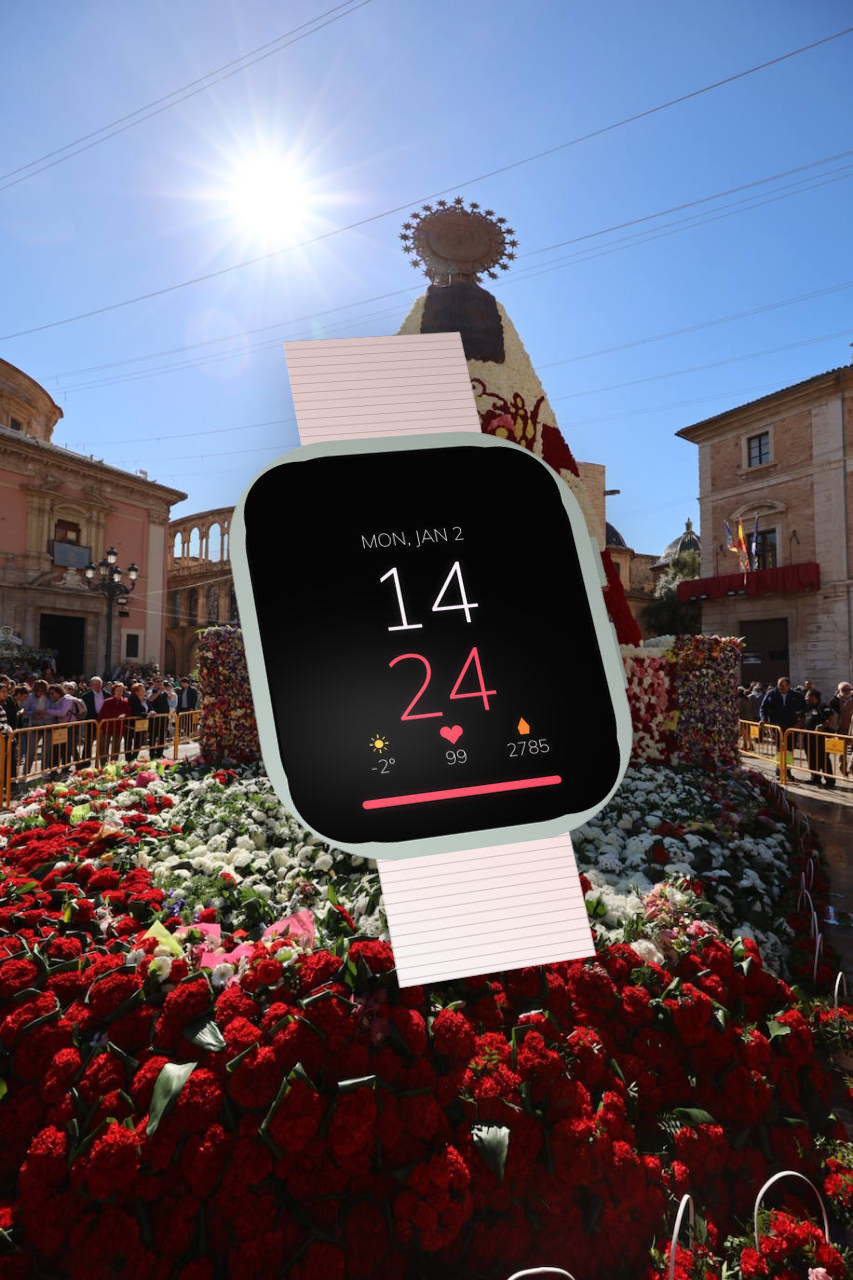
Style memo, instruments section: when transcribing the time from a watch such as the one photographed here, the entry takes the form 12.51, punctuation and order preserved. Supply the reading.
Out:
14.24
